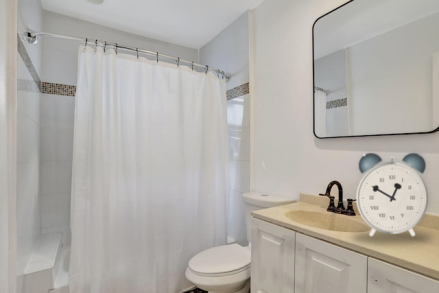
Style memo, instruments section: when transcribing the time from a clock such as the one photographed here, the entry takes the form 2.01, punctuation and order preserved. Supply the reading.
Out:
12.50
